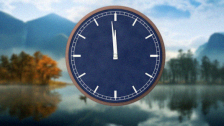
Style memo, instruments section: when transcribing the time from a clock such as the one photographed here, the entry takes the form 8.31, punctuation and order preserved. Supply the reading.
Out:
11.59
